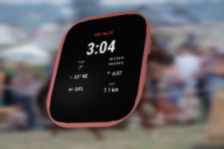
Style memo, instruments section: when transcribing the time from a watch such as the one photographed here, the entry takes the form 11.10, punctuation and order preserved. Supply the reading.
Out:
3.04
